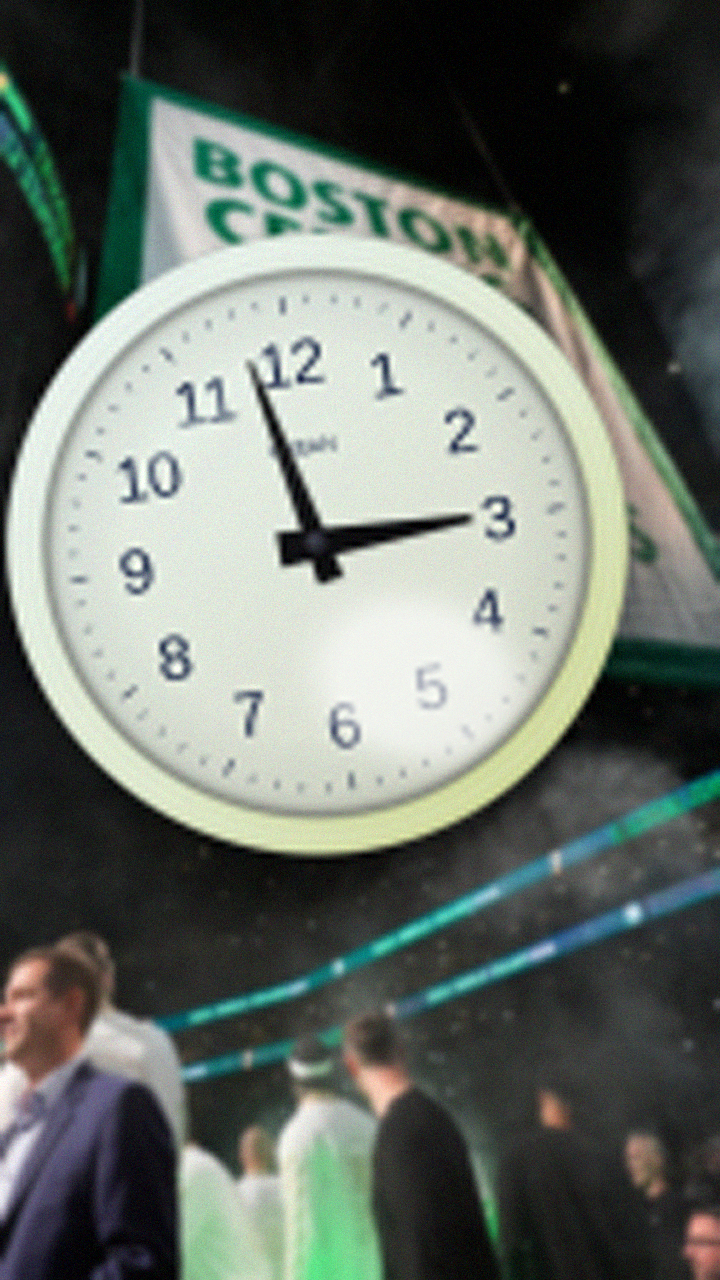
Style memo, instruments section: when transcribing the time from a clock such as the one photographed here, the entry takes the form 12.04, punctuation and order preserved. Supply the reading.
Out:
2.58
